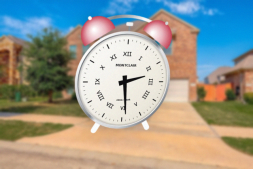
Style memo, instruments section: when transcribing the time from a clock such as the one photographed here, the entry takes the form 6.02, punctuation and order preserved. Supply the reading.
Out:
2.29
